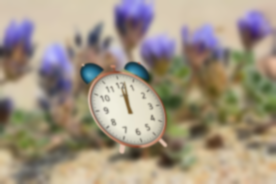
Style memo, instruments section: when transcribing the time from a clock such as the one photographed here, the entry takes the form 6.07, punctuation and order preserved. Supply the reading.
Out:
12.02
